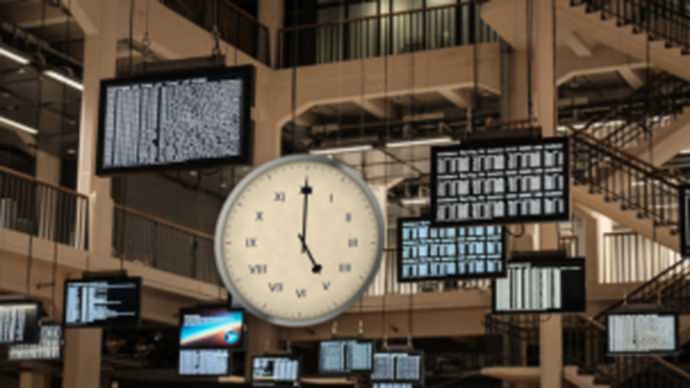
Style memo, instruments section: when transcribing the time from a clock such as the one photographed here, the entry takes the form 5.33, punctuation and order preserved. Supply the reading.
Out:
5.00
